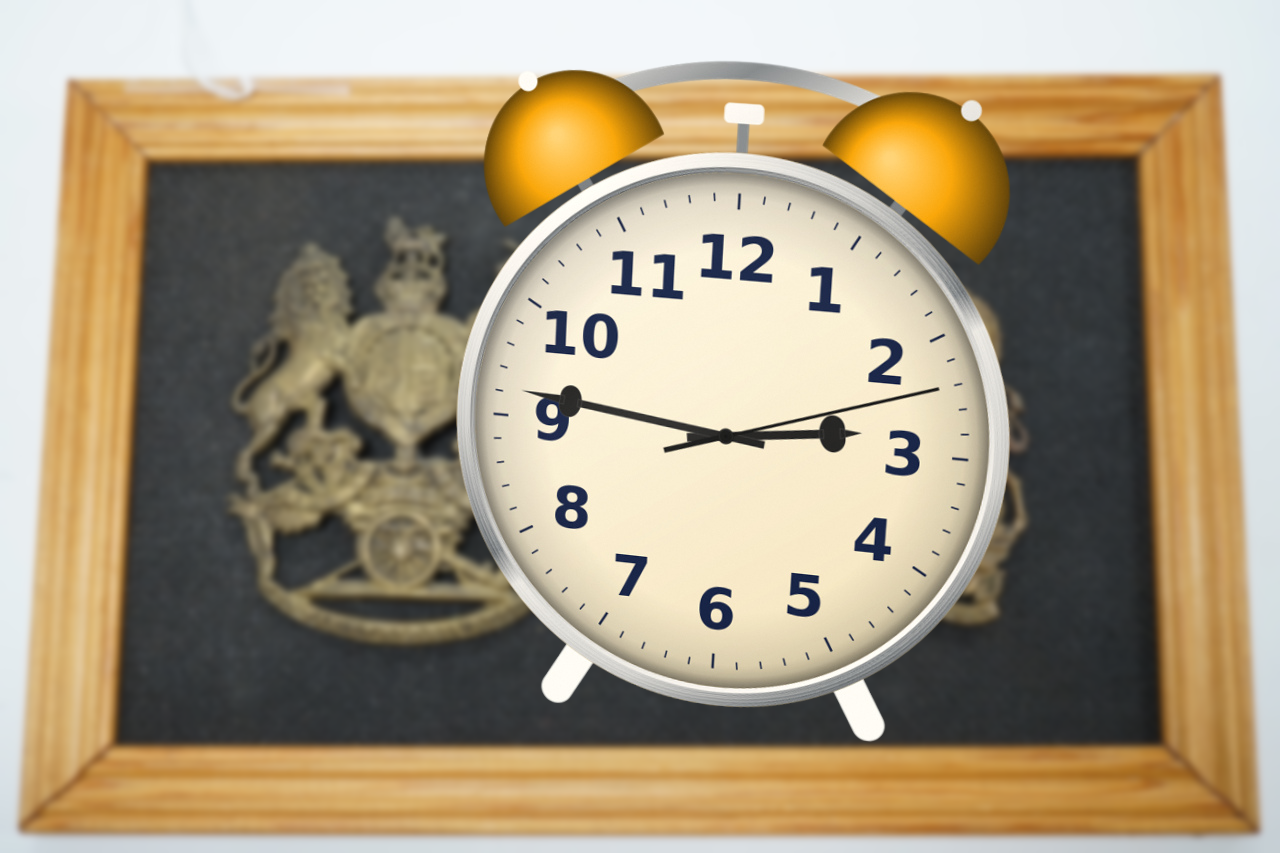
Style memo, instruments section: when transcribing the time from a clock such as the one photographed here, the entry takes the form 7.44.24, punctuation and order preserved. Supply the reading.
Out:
2.46.12
